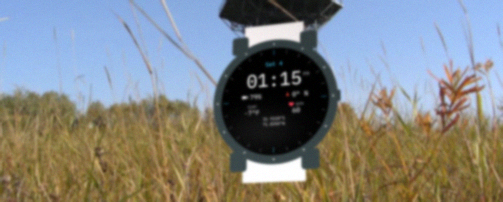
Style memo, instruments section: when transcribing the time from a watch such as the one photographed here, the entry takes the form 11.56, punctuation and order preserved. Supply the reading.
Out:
1.15
